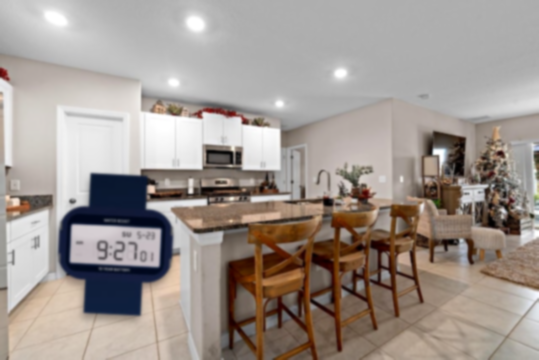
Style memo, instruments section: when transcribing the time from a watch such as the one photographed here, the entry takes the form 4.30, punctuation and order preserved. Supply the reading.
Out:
9.27
